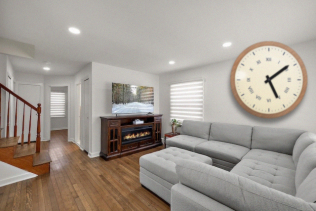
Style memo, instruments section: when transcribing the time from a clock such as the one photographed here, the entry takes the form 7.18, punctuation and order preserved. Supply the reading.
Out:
5.09
